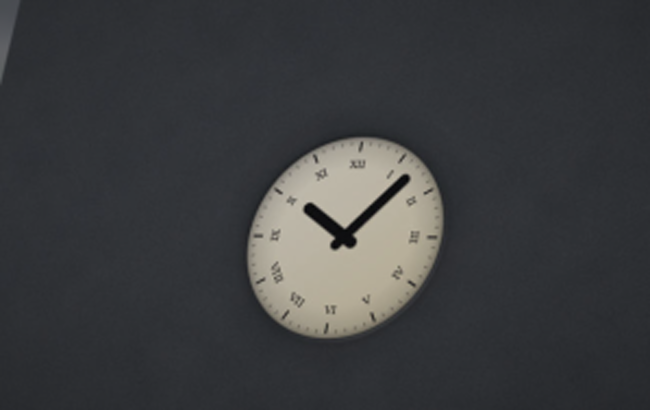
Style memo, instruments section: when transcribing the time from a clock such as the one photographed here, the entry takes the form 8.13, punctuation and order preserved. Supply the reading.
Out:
10.07
